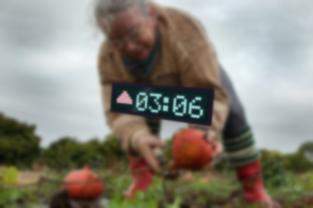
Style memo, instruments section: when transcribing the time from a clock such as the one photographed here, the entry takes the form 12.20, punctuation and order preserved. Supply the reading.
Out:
3.06
